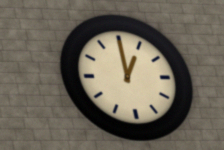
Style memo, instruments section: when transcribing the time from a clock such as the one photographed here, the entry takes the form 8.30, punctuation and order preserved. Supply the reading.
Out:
1.00
